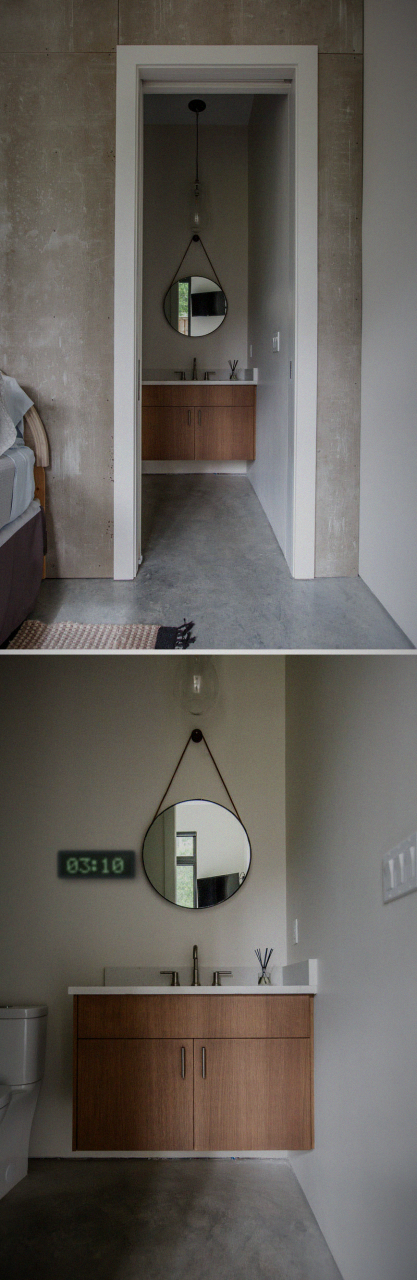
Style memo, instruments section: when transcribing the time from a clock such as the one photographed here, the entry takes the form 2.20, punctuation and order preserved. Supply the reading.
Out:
3.10
